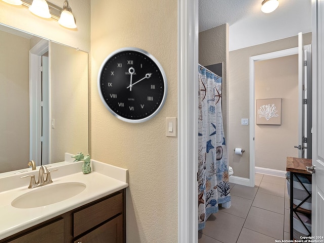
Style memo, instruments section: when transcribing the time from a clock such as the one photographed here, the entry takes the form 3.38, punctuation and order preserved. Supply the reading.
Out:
12.10
